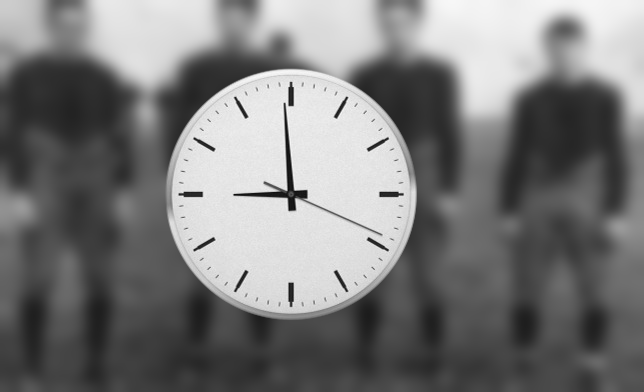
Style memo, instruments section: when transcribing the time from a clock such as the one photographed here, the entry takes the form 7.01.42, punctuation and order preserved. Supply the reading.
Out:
8.59.19
